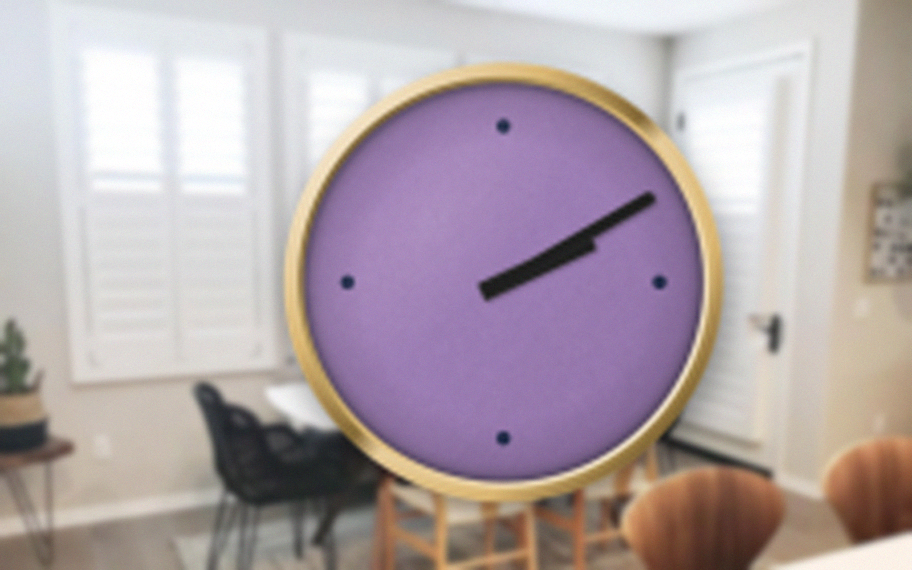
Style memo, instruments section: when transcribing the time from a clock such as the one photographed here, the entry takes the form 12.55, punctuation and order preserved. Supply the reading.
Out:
2.10
